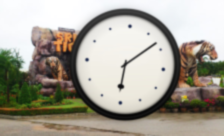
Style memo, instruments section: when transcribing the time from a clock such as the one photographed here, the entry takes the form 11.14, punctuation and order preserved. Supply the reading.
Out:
6.08
